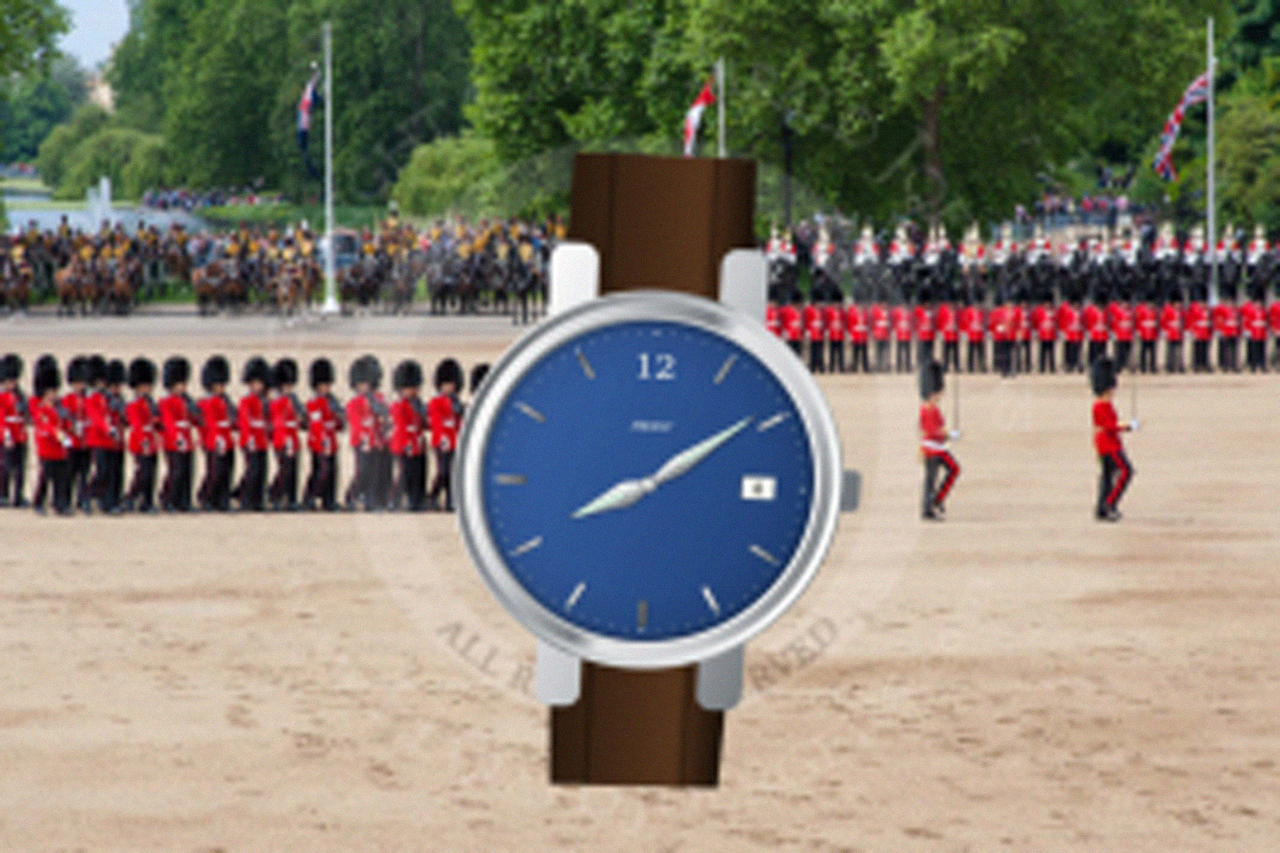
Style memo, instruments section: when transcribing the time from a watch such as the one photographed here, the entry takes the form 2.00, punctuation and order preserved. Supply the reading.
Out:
8.09
